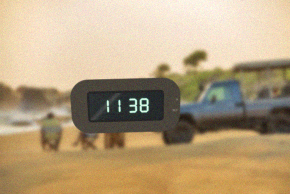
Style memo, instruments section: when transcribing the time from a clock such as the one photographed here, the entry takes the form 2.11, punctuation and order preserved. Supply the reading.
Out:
11.38
